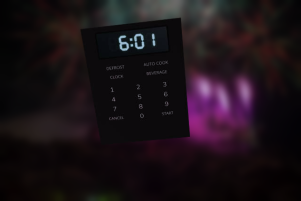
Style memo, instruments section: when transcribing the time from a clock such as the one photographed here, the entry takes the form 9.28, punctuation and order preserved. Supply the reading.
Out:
6.01
